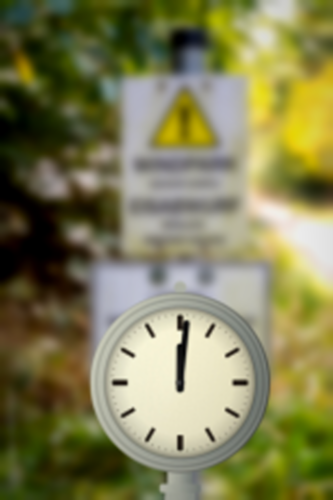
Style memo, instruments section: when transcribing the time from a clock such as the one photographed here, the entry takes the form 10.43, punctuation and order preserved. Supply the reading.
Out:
12.01
